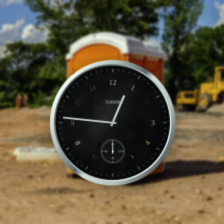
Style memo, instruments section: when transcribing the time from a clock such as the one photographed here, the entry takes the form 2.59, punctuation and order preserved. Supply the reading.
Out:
12.46
